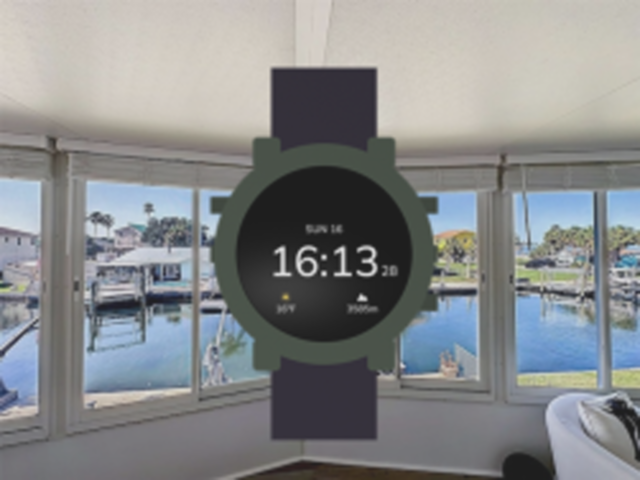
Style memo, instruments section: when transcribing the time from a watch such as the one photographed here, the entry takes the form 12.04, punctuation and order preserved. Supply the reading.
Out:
16.13
